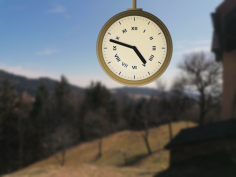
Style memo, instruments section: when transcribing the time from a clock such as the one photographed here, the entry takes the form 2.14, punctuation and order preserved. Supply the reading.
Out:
4.48
